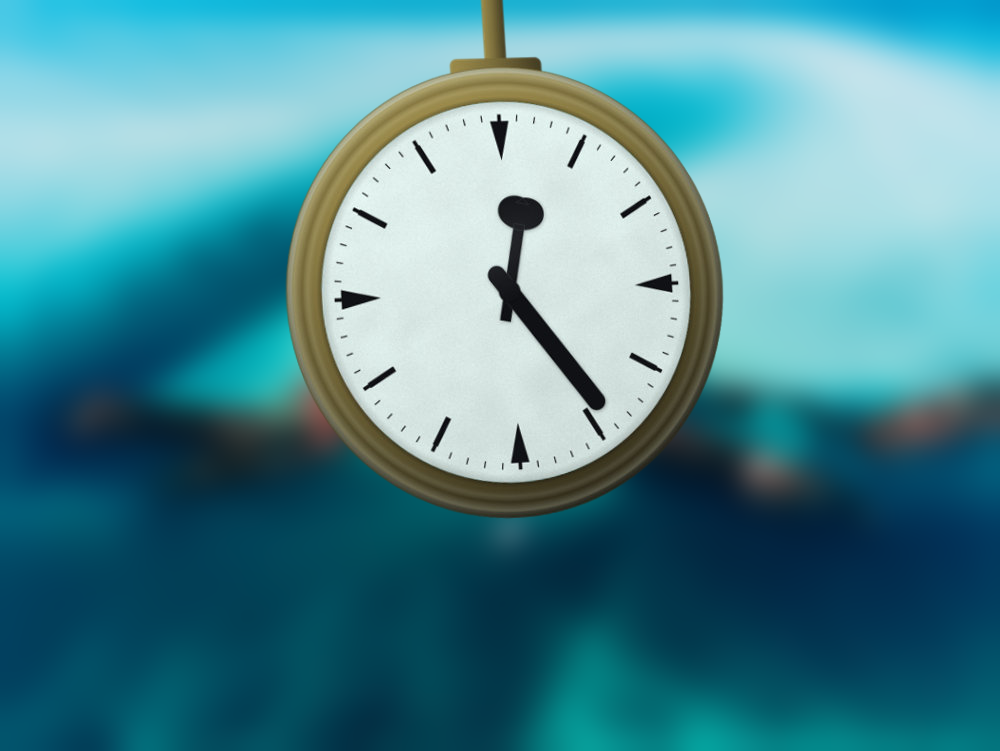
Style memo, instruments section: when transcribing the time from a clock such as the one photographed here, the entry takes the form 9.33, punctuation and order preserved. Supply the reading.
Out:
12.24
